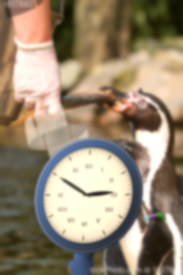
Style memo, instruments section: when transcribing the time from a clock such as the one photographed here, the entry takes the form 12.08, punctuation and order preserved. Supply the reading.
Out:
2.50
